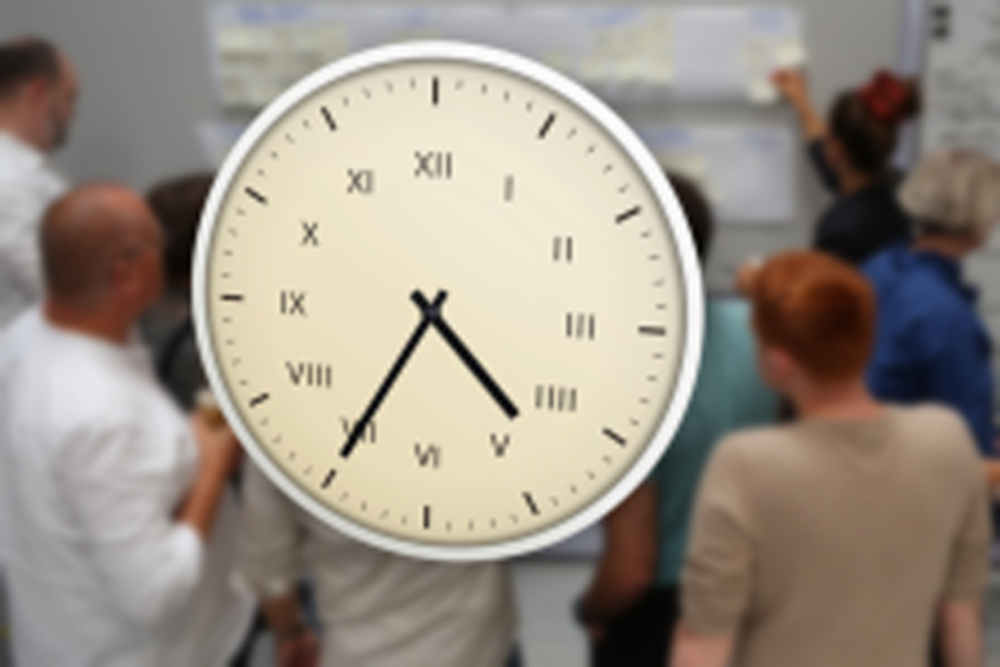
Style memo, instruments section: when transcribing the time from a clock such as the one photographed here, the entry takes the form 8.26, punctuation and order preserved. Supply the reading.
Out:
4.35
